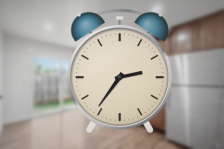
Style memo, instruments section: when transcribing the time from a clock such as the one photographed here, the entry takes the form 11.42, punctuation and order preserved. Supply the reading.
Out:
2.36
